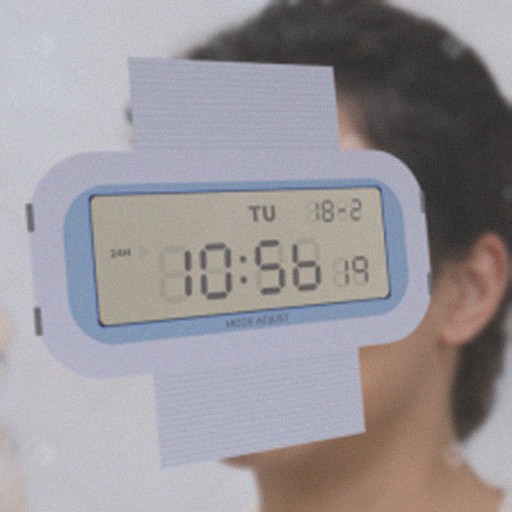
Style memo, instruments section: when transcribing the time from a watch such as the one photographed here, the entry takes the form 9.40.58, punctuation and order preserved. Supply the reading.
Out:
10.56.19
